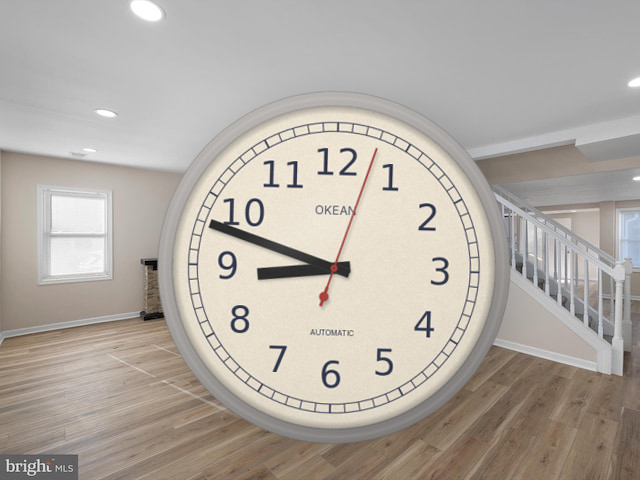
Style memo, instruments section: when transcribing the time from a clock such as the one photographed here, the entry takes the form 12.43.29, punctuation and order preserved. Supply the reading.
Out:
8.48.03
